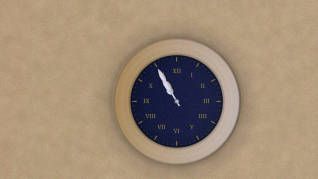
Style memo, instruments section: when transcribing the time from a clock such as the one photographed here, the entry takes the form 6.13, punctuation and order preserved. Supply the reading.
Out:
10.55
